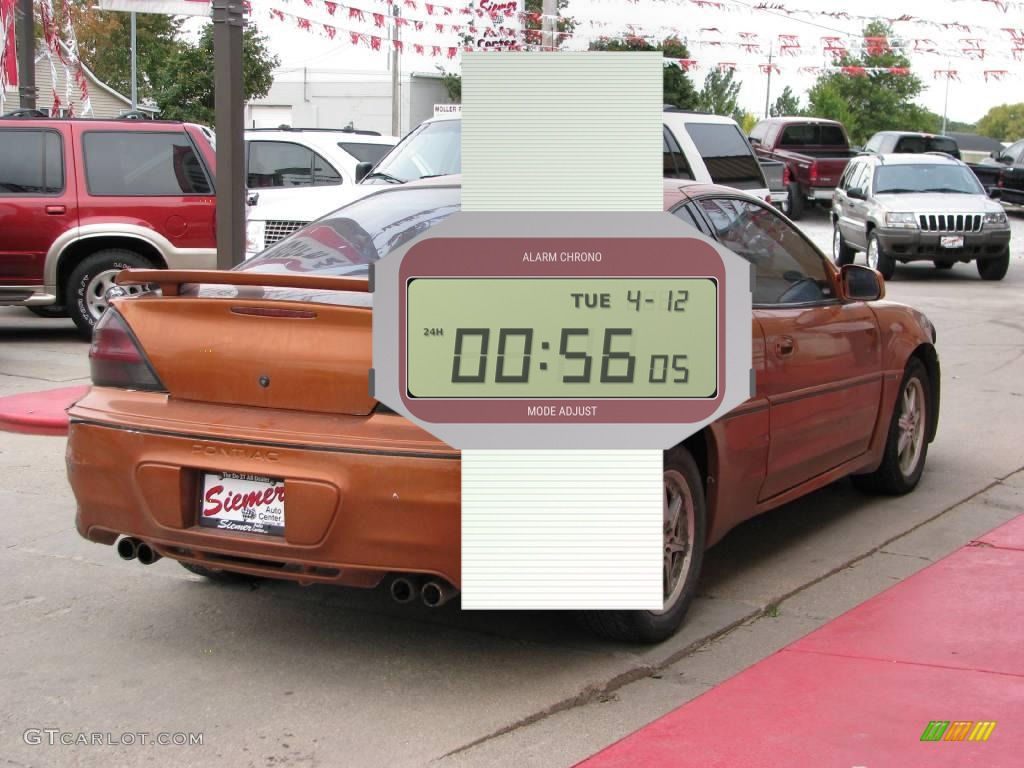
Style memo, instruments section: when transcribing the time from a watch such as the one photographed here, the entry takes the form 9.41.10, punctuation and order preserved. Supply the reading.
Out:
0.56.05
